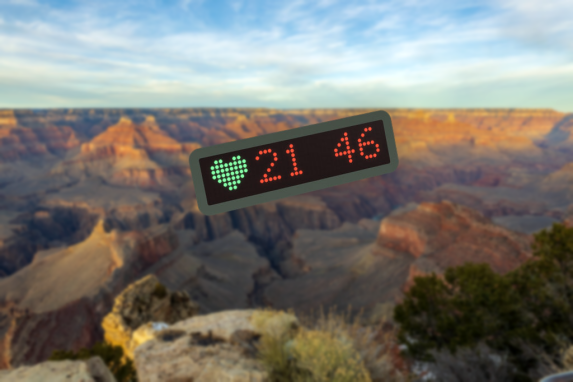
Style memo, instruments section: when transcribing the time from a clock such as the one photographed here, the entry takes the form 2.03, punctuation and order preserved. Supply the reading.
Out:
21.46
